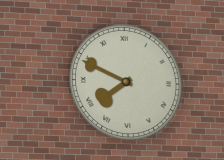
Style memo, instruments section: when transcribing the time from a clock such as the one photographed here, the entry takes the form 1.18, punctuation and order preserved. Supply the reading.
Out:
7.49
